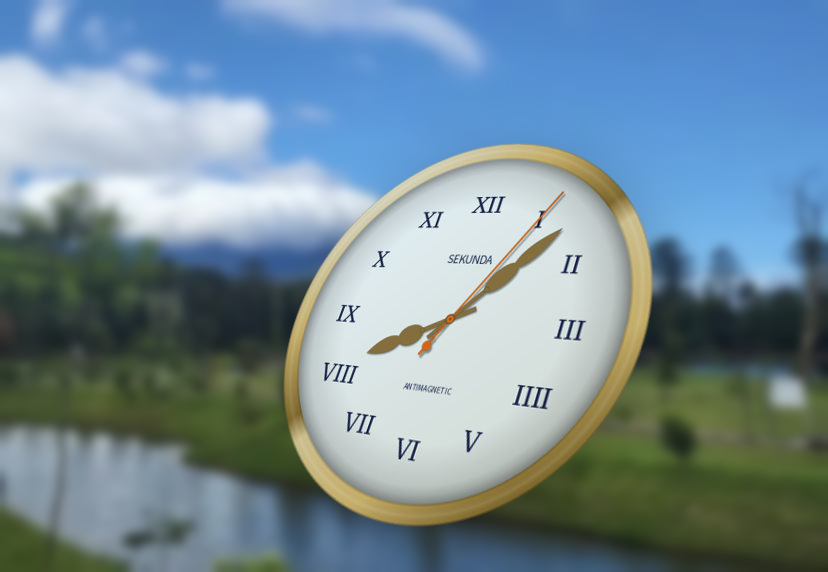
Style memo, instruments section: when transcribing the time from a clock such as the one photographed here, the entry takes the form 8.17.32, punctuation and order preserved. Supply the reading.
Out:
8.07.05
